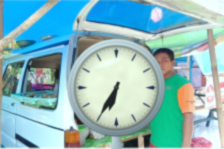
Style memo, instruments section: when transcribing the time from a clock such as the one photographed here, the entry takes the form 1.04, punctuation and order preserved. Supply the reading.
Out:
6.35
